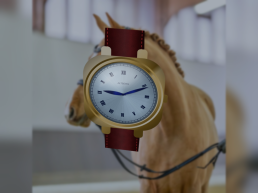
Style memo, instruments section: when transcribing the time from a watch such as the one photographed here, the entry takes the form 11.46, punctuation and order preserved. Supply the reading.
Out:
9.11
